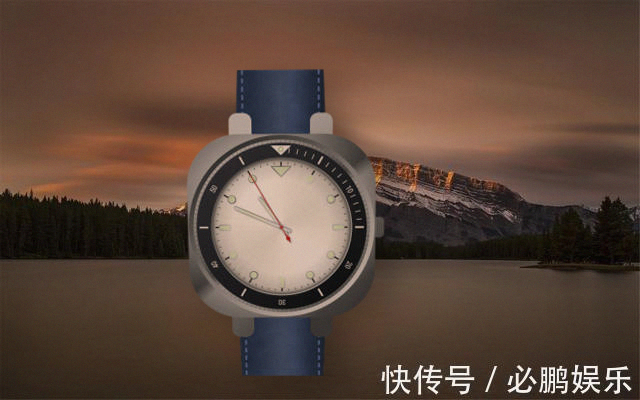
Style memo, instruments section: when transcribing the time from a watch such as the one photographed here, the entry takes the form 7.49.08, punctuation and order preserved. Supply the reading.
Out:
10.48.55
